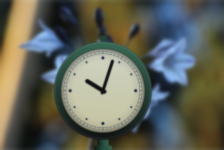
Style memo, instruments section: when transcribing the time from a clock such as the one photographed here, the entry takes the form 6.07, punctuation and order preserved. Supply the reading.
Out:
10.03
